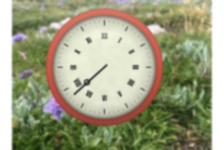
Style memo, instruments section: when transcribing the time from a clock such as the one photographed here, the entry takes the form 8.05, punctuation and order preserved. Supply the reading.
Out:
7.38
